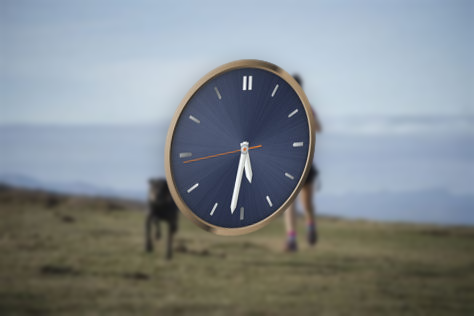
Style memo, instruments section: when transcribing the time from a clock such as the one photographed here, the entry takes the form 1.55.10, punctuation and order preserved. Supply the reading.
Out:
5.31.44
